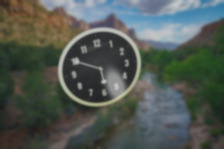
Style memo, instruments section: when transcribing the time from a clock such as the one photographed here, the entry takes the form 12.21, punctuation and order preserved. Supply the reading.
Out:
5.50
